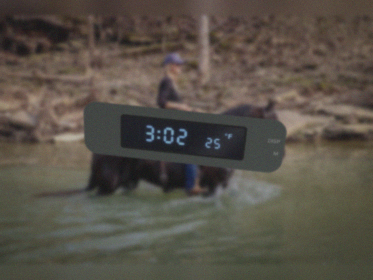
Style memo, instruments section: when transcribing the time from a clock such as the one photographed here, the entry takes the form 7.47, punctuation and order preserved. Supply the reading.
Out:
3.02
